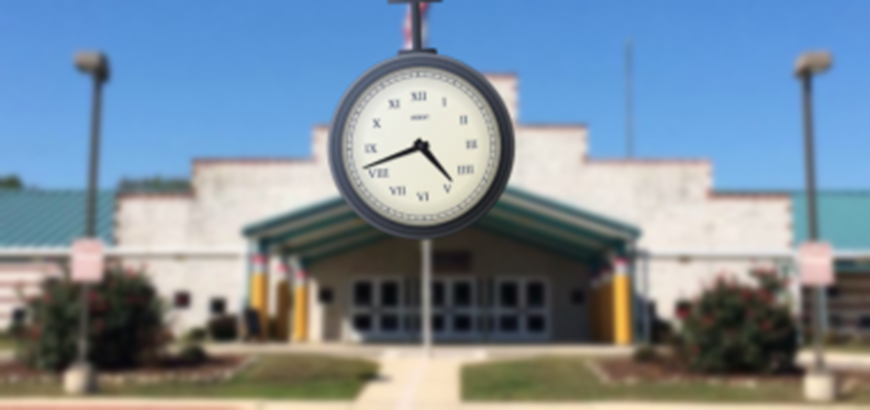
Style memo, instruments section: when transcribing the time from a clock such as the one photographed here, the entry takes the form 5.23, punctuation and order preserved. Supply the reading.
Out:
4.42
